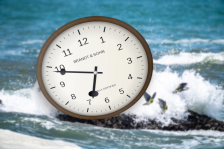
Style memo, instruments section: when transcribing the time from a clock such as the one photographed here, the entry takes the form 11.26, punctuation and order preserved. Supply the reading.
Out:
6.49
